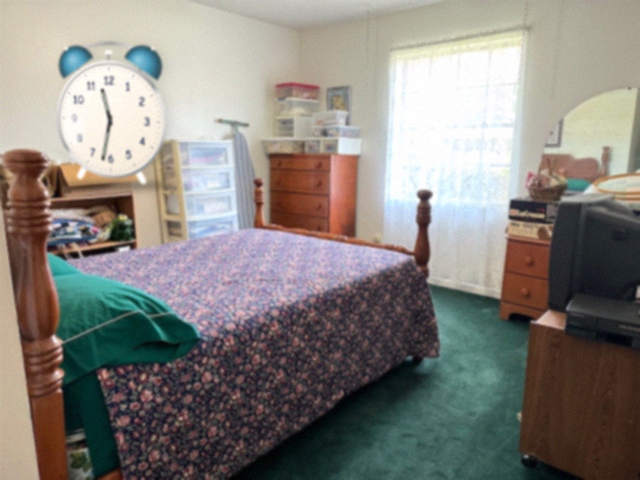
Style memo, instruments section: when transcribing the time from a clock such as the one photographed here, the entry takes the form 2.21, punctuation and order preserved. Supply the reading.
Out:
11.32
